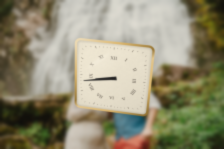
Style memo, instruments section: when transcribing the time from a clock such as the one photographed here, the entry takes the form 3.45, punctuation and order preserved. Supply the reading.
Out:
8.43
